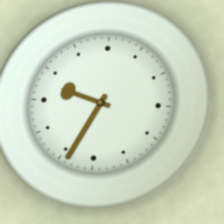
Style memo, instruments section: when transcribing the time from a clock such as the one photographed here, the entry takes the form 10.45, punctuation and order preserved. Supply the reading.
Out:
9.34
